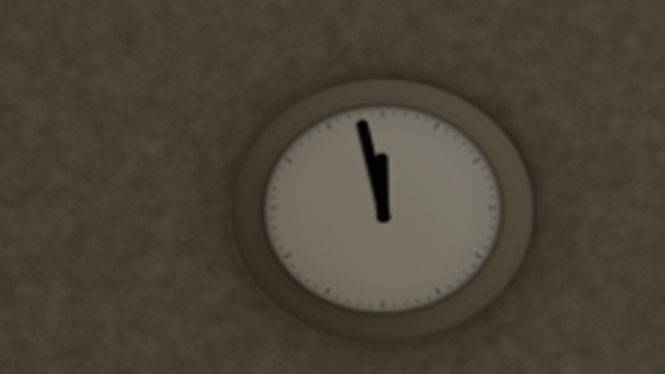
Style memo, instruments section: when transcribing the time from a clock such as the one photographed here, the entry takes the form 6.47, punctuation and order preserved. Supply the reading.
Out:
11.58
